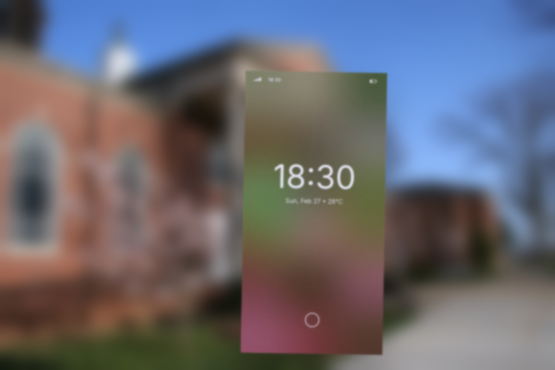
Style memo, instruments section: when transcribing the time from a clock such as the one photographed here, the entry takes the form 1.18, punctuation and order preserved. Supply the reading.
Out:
18.30
